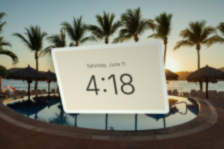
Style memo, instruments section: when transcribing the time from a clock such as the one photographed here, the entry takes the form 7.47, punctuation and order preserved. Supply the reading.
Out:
4.18
